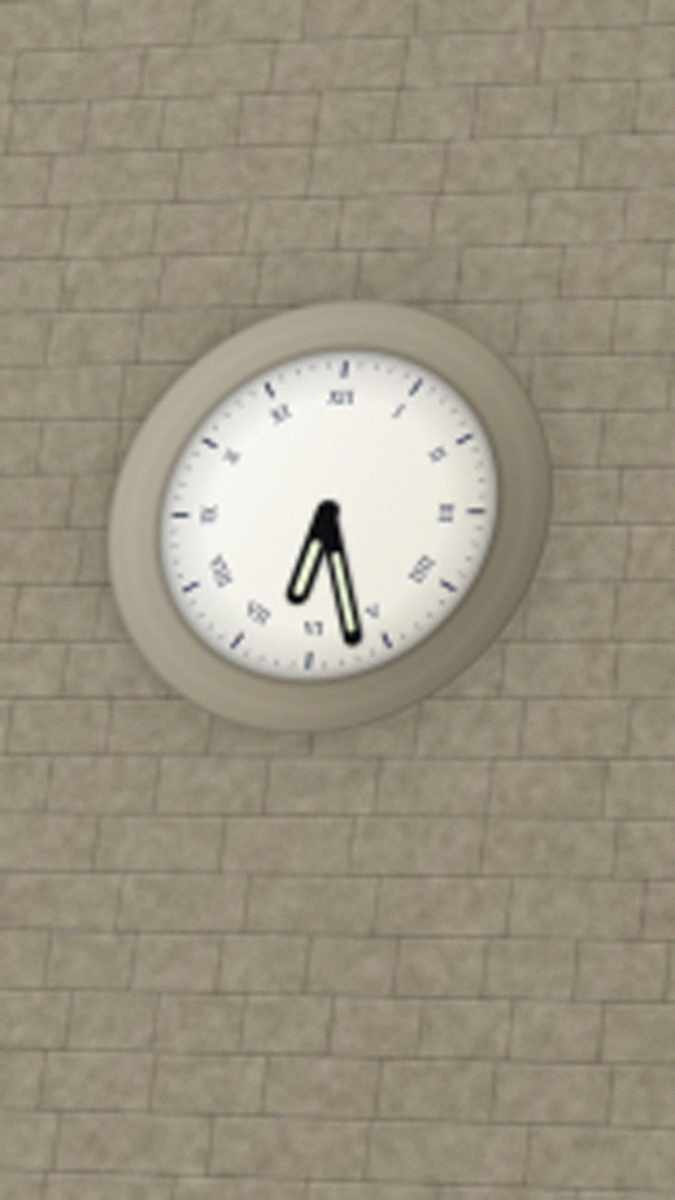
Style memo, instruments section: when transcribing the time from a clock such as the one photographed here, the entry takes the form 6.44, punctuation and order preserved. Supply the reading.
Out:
6.27
